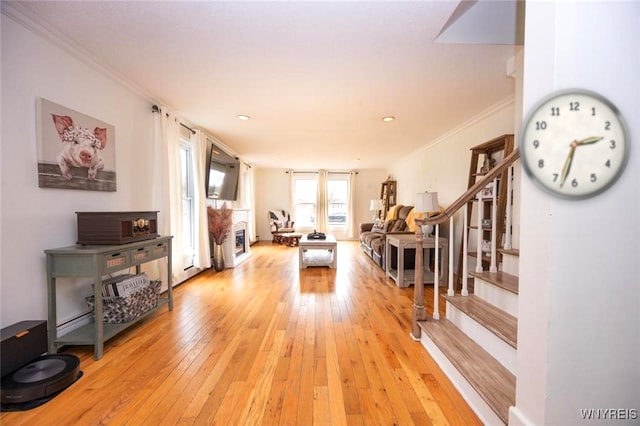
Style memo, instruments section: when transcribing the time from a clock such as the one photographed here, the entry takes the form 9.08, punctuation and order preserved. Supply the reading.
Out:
2.33
